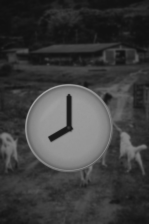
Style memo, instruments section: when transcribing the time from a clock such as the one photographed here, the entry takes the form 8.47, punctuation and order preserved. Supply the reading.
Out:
8.00
